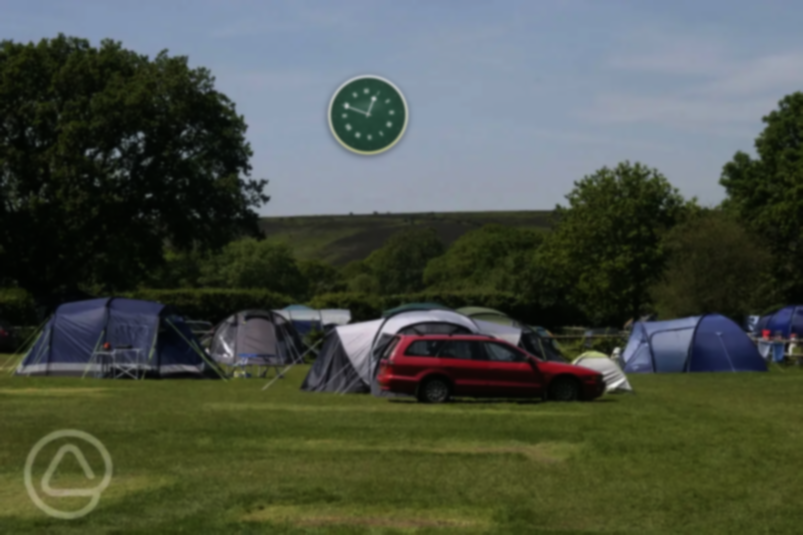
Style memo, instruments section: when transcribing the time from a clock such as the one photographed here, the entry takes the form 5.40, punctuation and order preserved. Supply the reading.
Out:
12.49
